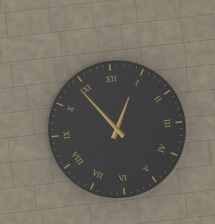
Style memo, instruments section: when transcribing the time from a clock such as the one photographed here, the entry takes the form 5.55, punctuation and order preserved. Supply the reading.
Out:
12.54
